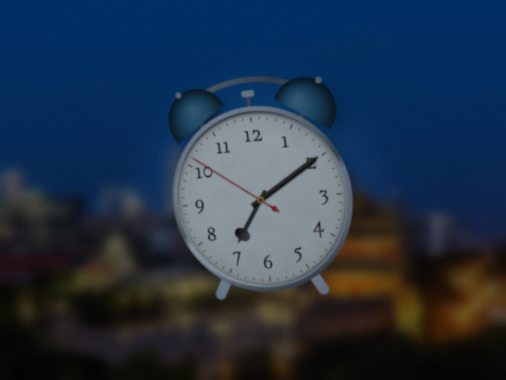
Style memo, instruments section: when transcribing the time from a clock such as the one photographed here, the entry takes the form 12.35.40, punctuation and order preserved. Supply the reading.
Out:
7.09.51
